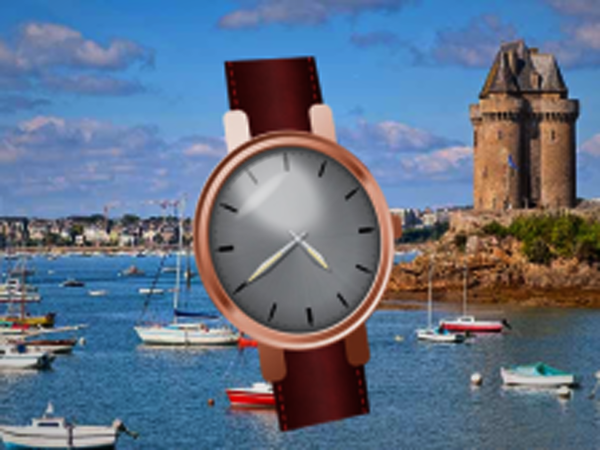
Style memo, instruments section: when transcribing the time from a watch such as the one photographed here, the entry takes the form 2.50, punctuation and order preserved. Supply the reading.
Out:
4.40
